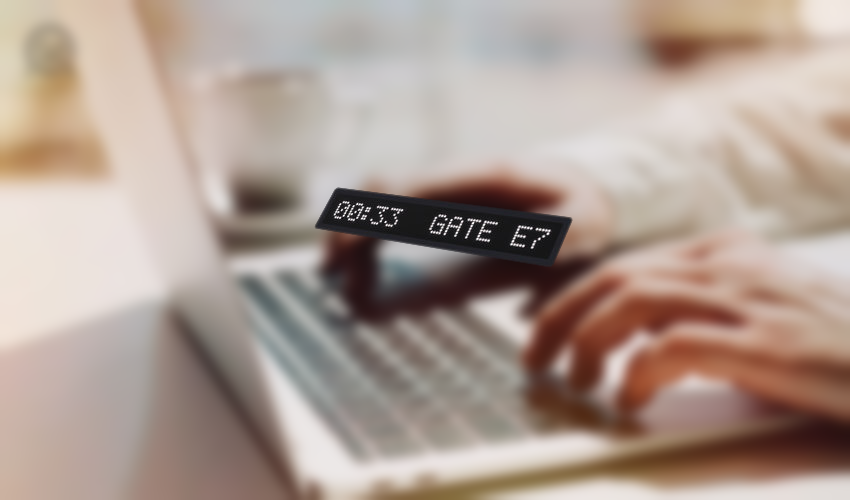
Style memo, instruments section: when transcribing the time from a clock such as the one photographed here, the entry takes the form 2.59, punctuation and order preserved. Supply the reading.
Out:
0.33
